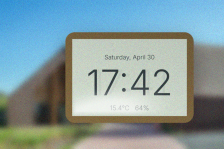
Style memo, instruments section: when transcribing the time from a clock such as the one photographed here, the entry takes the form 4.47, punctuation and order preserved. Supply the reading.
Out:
17.42
